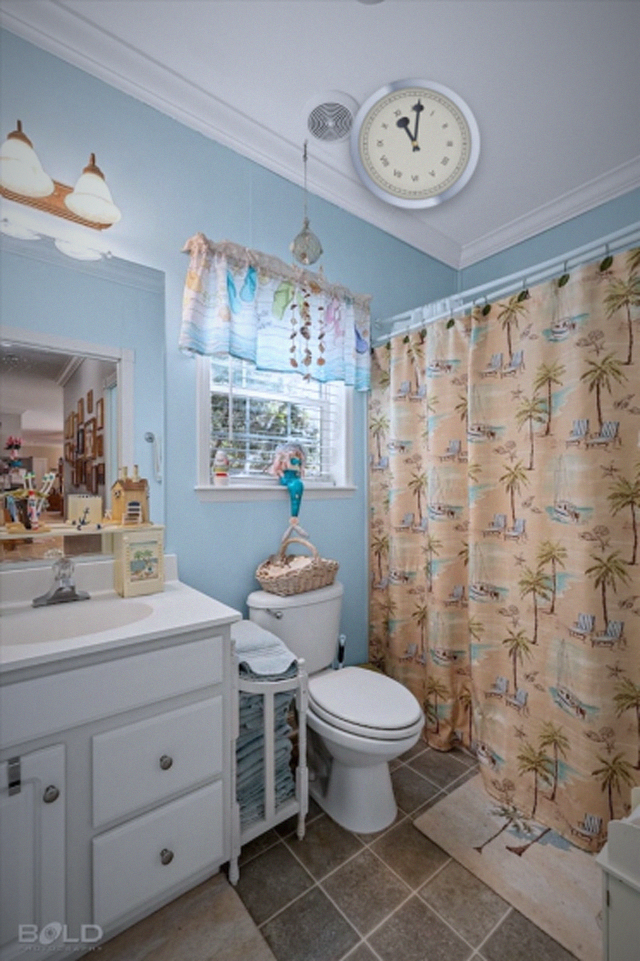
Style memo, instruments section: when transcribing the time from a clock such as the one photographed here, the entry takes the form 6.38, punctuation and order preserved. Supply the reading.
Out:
11.01
